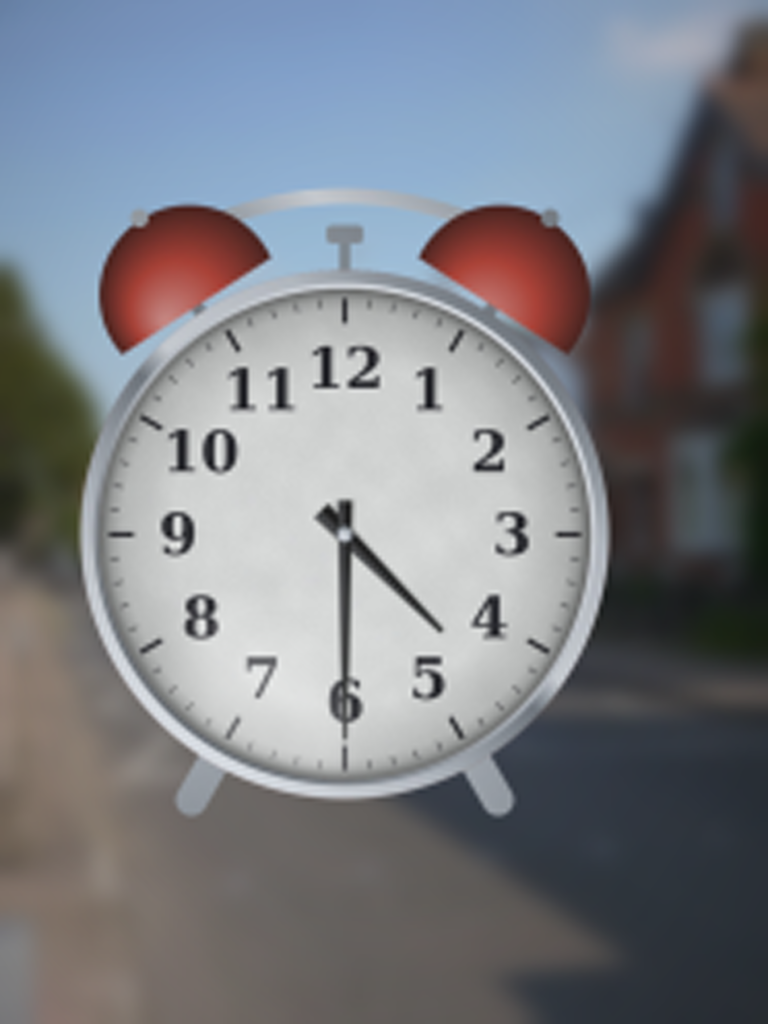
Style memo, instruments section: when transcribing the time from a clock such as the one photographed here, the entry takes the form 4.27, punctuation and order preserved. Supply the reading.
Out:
4.30
